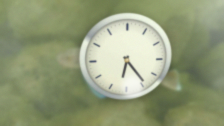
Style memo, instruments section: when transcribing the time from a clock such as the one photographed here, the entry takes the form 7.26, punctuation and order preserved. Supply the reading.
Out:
6.24
